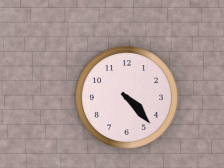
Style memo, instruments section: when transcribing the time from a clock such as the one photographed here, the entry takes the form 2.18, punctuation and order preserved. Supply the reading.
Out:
4.23
